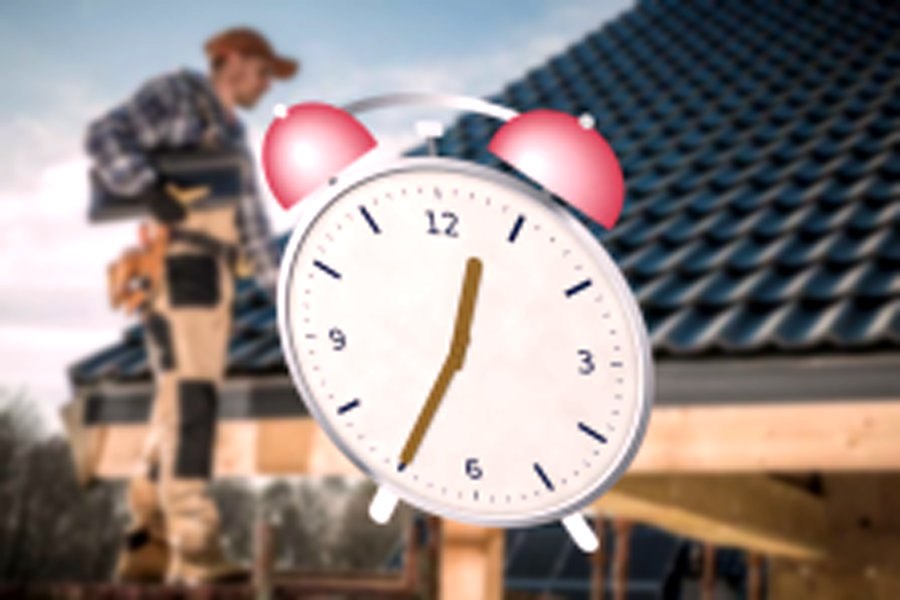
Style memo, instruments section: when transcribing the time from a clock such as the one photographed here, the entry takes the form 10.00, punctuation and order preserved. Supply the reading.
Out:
12.35
